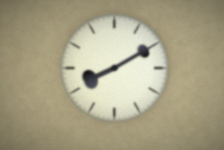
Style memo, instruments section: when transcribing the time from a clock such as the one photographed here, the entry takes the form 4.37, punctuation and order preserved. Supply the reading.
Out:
8.10
